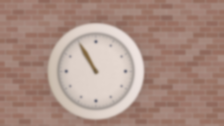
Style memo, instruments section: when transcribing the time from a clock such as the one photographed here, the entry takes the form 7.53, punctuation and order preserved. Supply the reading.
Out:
10.55
